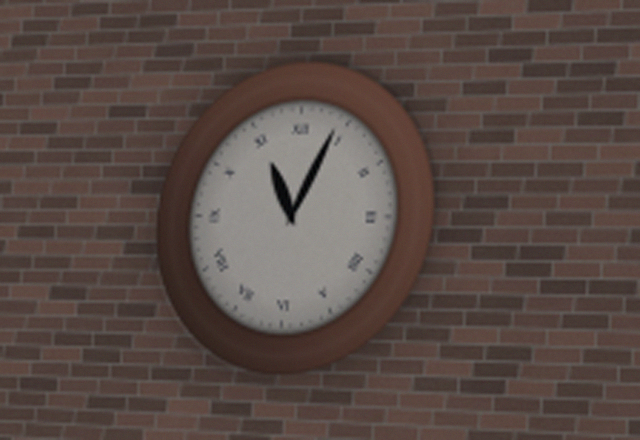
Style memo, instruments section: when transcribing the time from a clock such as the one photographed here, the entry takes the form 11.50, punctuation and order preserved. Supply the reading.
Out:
11.04
